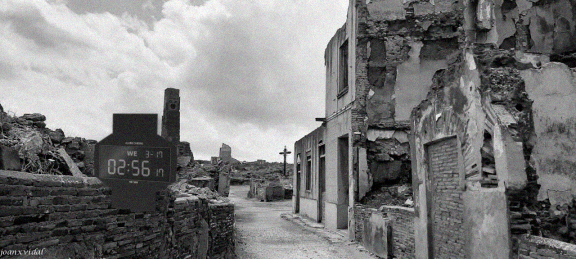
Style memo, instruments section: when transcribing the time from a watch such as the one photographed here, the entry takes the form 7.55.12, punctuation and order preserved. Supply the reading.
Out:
2.56.17
